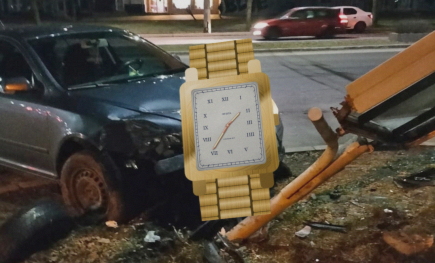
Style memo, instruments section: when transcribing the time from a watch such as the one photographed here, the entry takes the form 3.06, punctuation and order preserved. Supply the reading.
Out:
1.36
